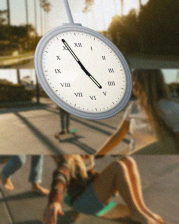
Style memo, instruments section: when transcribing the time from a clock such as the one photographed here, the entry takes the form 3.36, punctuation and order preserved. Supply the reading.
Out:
4.56
